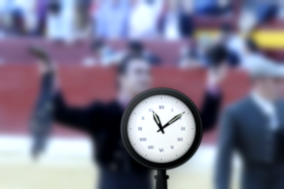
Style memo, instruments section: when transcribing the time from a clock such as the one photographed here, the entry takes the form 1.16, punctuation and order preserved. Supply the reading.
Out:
11.09
